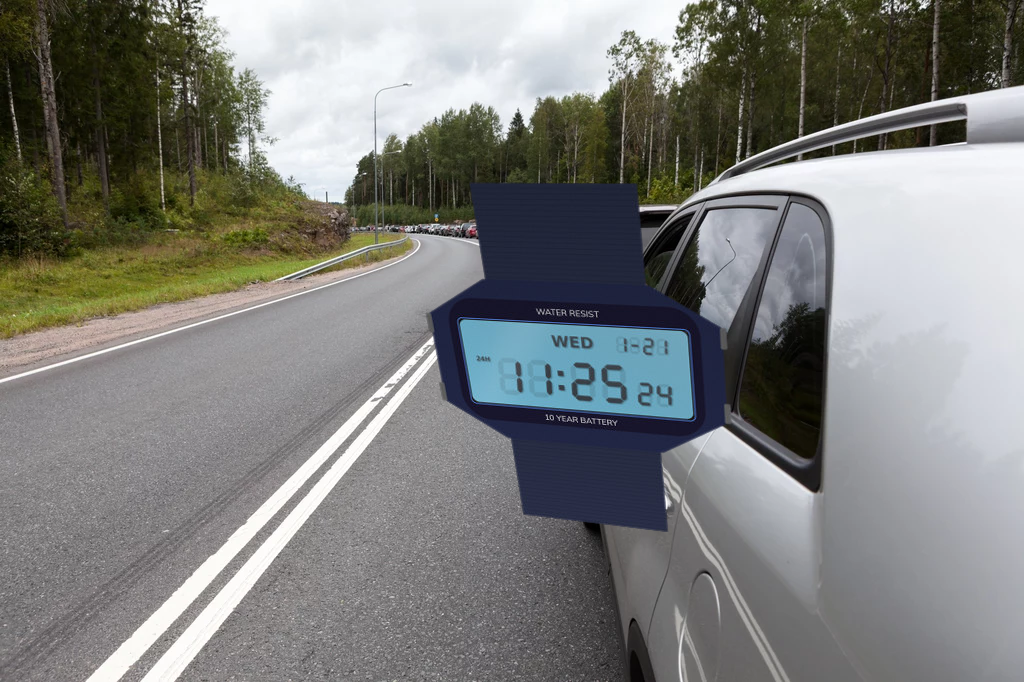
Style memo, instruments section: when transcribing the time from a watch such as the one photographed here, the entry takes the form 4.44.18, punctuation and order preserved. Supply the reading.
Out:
11.25.24
